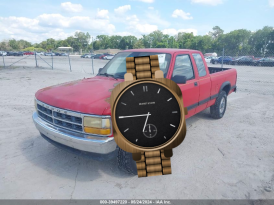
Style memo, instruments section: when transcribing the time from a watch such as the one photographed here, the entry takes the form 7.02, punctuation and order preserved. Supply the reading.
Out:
6.45
